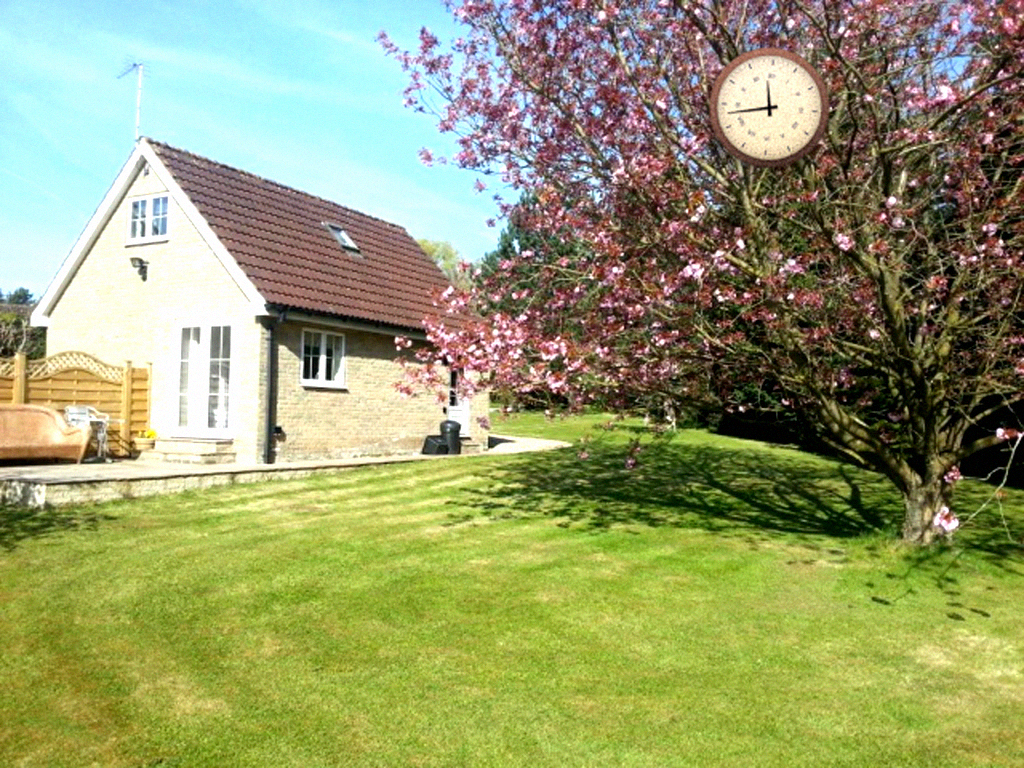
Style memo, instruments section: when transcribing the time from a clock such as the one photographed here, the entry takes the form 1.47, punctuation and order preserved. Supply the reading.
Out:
11.43
